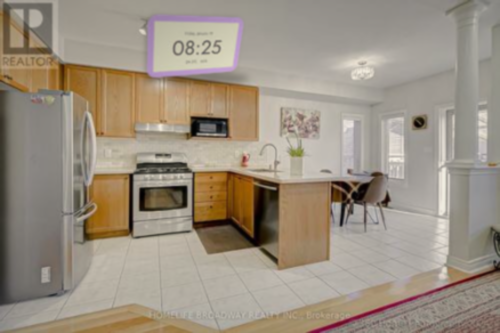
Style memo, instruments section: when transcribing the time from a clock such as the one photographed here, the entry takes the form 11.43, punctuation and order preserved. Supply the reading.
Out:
8.25
